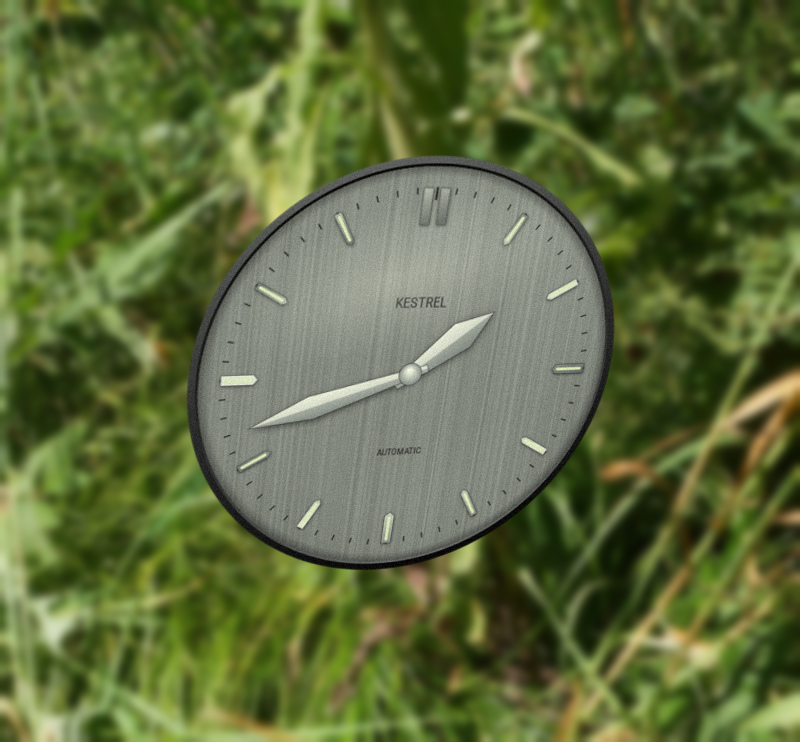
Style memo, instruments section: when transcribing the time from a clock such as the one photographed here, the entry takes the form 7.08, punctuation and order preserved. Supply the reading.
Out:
1.42
